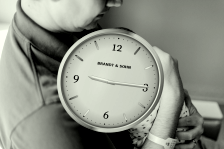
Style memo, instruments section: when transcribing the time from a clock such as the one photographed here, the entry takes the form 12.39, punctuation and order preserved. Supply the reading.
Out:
9.15
